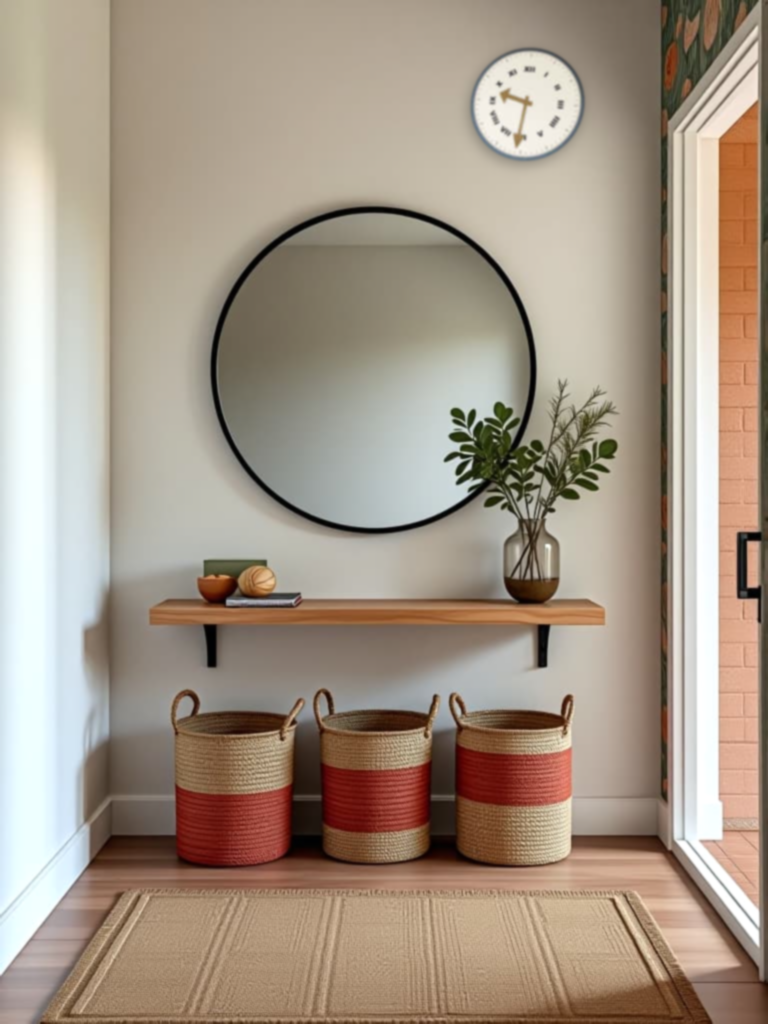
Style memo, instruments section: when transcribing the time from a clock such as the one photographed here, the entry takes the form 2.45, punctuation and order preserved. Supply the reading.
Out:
9.31
